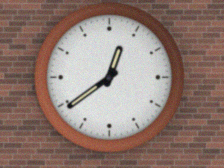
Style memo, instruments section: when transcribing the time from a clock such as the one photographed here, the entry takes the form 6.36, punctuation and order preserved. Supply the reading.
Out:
12.39
